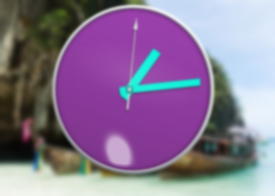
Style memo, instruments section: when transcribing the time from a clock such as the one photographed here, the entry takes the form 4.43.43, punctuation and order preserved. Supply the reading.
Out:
1.14.01
